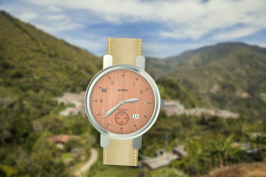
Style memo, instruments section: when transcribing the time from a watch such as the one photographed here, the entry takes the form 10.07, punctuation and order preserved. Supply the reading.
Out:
2.38
